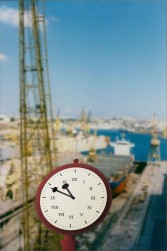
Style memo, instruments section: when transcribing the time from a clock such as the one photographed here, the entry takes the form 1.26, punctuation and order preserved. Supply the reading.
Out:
10.49
